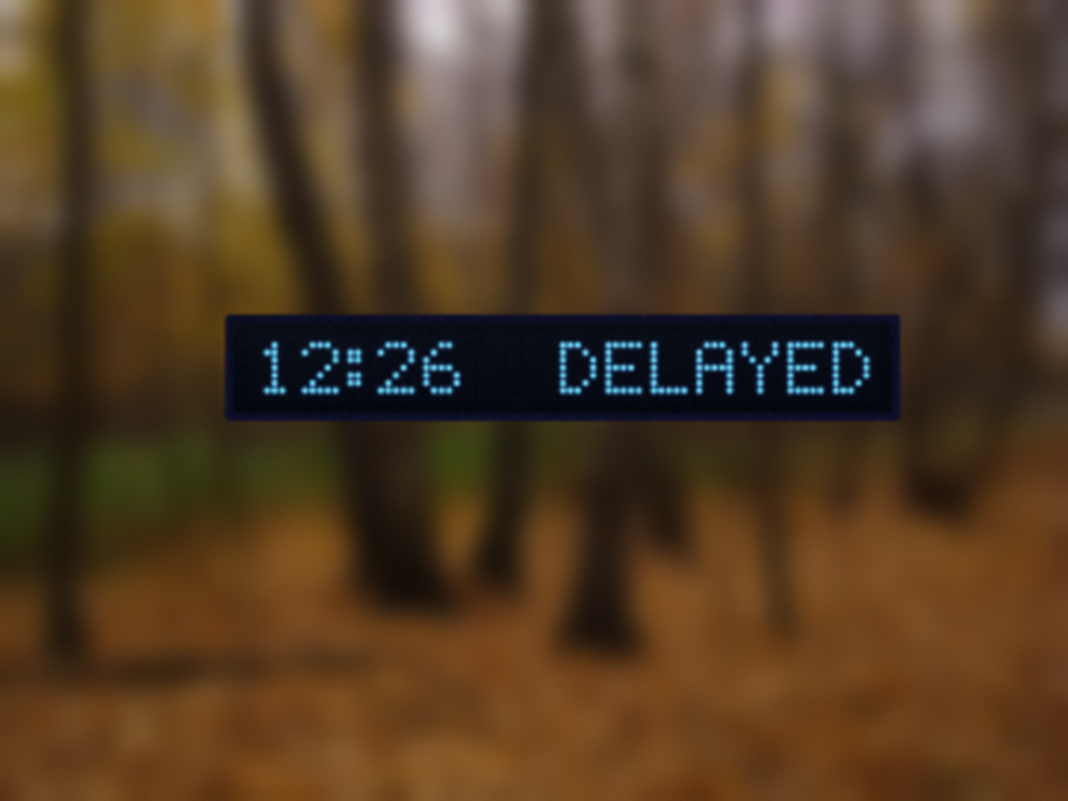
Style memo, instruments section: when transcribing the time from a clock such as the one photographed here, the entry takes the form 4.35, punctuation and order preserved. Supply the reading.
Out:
12.26
